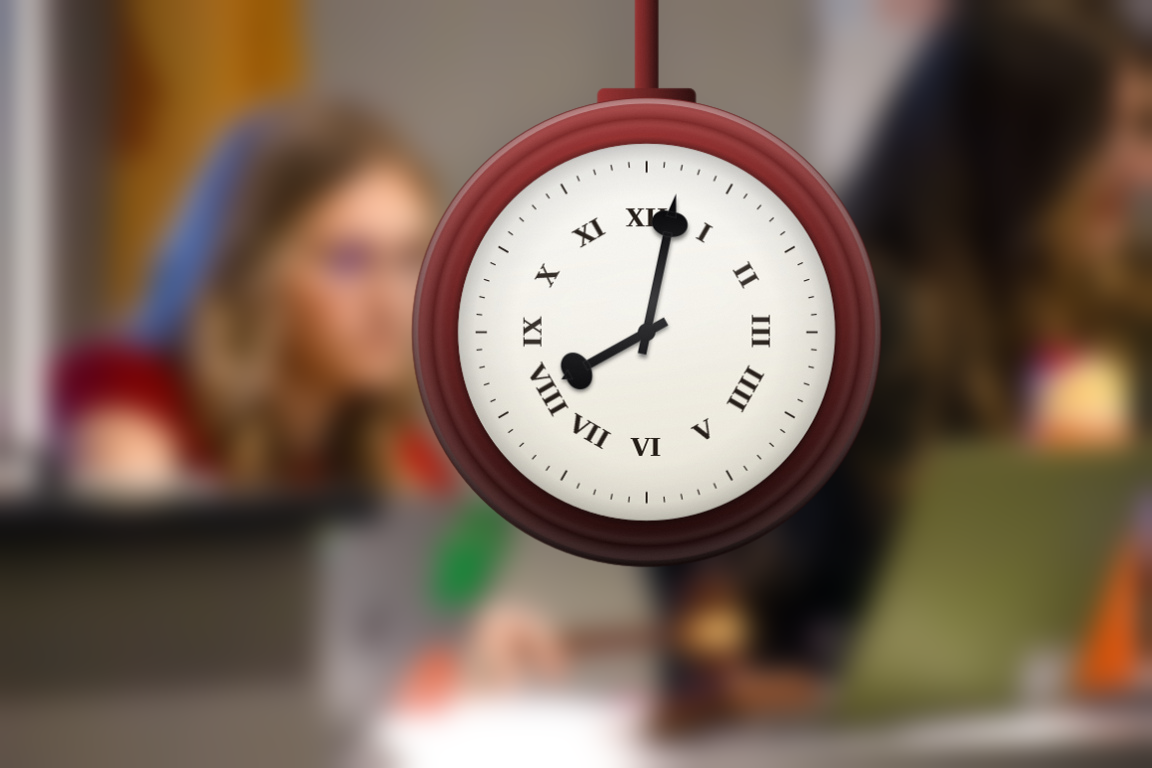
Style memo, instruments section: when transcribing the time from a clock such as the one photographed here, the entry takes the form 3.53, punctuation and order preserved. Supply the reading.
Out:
8.02
